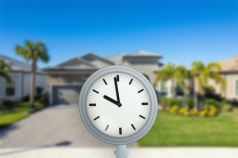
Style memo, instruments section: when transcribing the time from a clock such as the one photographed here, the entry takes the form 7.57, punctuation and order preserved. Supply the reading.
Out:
9.59
